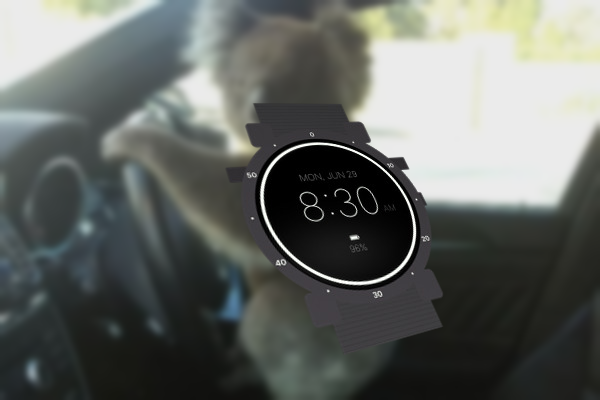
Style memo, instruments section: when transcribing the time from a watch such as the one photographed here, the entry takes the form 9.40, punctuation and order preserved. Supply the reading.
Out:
8.30
